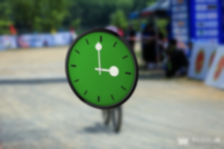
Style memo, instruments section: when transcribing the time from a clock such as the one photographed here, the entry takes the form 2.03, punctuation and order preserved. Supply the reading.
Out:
2.59
